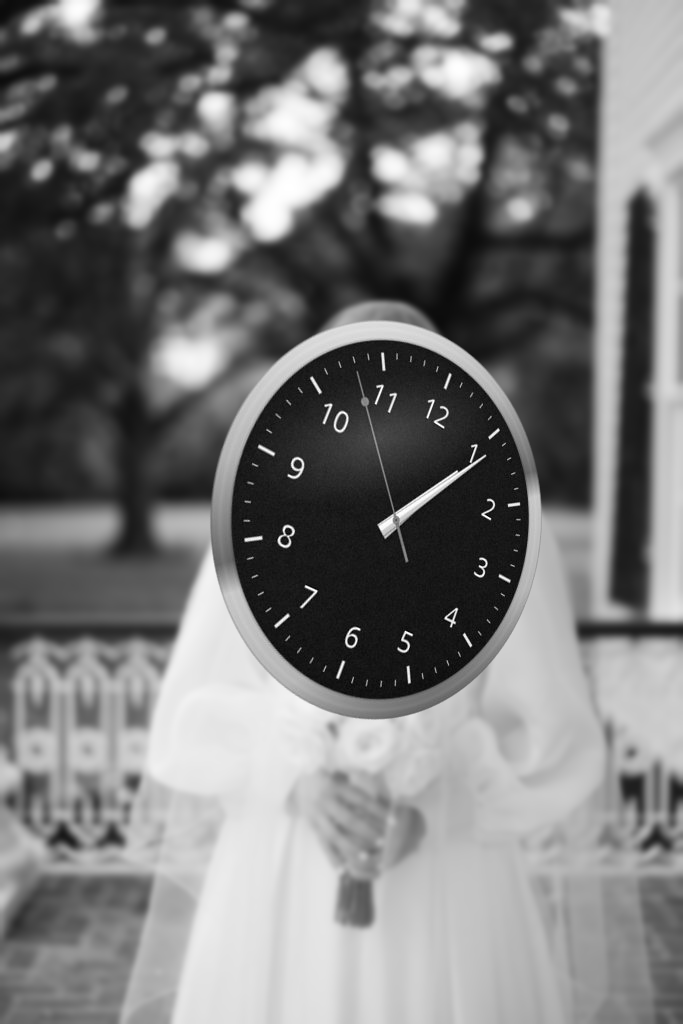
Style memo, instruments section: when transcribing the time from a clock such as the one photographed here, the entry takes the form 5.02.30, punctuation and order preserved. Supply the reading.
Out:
1.05.53
